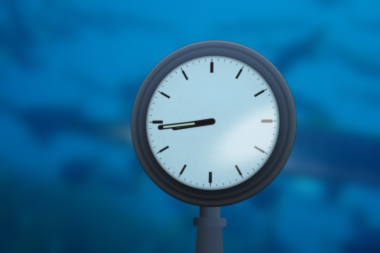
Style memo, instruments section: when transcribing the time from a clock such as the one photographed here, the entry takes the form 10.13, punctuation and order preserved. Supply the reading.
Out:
8.44
